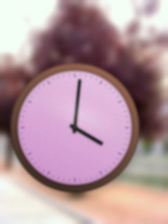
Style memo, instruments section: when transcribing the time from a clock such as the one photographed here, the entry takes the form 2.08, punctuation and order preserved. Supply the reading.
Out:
4.01
